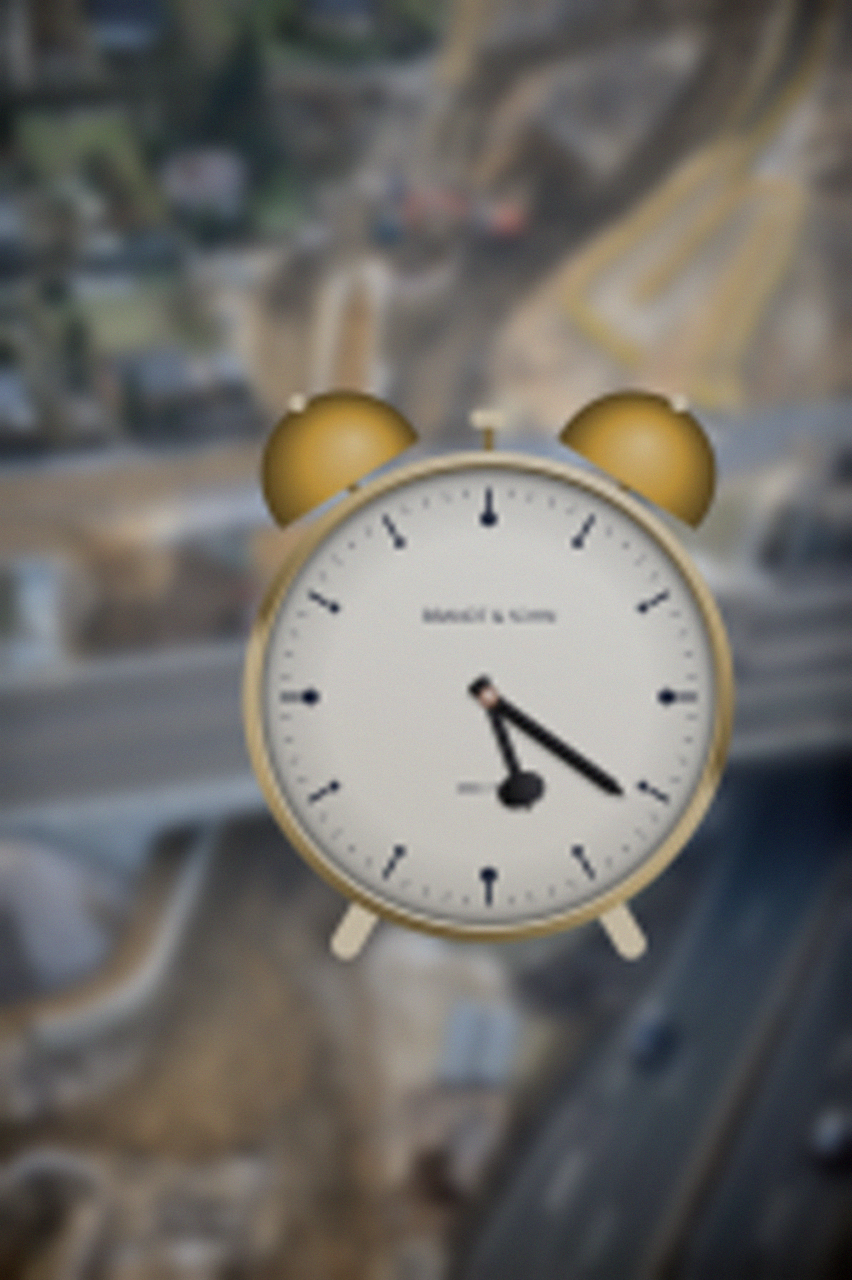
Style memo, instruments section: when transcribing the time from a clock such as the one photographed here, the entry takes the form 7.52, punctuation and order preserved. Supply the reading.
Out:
5.21
